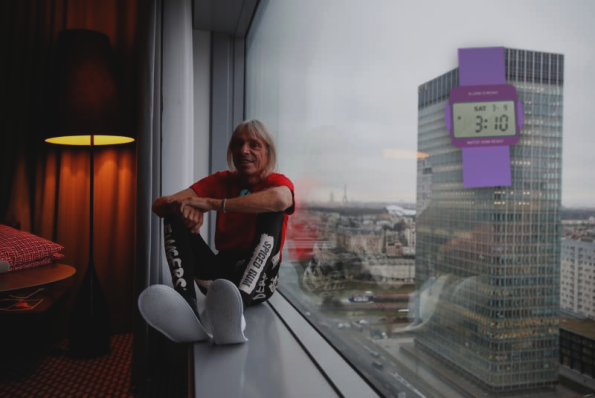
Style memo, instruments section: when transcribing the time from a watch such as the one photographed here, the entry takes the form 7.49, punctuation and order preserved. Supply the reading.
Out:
3.10
